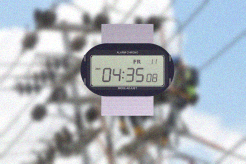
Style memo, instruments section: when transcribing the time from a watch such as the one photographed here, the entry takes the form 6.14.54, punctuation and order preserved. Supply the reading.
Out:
4.35.08
